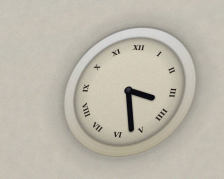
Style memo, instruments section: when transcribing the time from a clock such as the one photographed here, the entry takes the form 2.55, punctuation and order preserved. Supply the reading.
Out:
3.27
